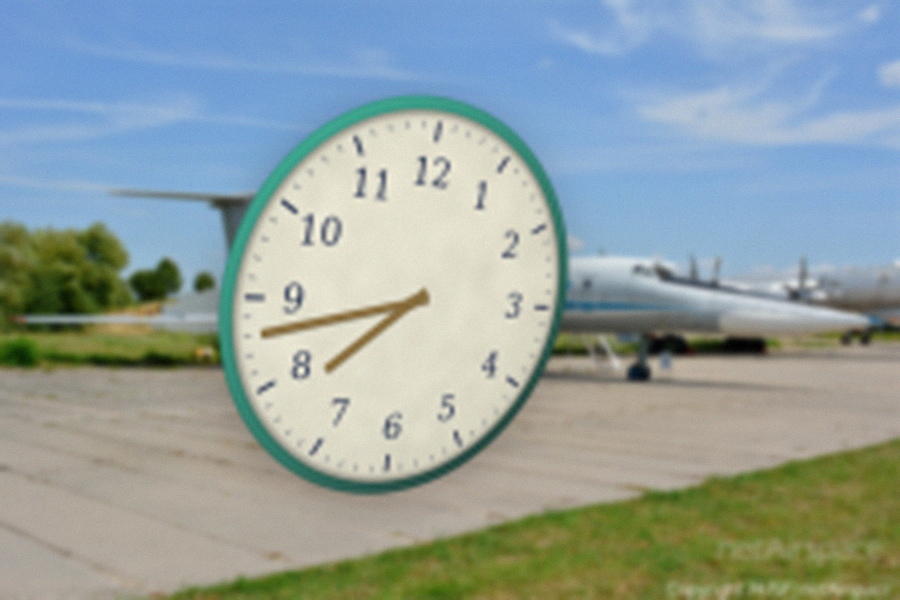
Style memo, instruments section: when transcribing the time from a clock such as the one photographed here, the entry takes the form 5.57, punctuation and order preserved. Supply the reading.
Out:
7.43
